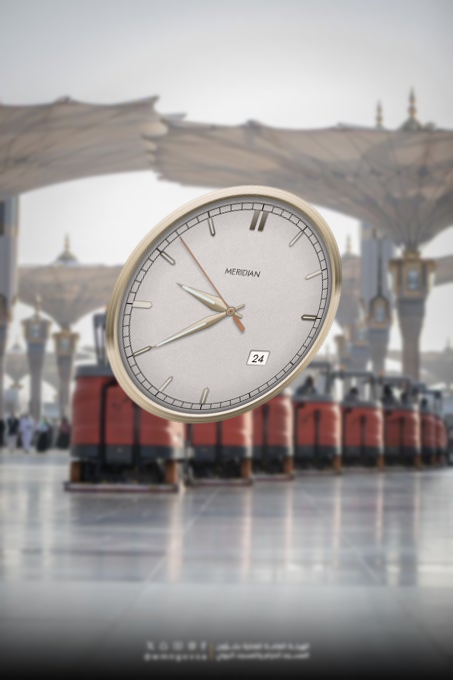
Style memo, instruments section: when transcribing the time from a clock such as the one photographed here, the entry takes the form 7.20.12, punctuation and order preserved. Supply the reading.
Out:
9.39.52
